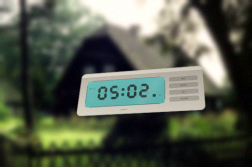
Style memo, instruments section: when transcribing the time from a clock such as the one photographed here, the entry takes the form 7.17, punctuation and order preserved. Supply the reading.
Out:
5.02
